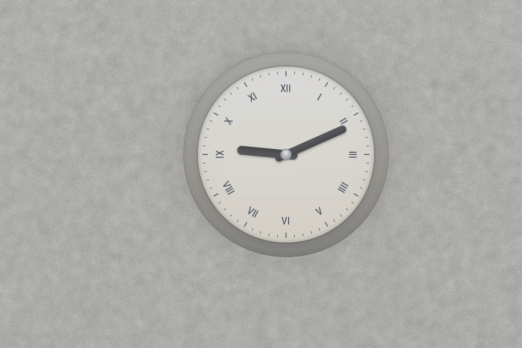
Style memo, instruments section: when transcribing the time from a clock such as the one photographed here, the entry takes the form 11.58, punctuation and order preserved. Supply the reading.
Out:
9.11
